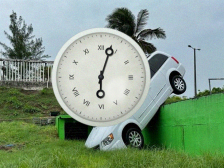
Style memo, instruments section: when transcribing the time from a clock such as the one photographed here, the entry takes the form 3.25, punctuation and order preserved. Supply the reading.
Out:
6.03
